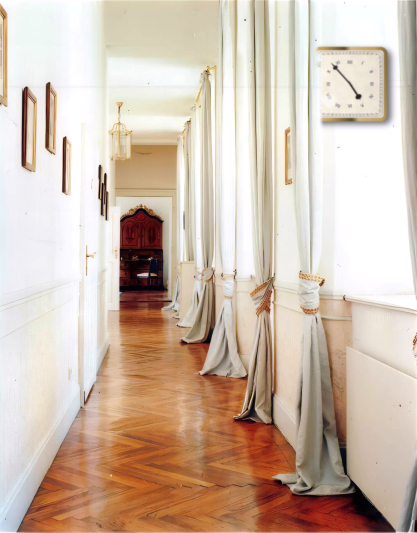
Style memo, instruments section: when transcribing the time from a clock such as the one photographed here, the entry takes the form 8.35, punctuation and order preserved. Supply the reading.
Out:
4.53
